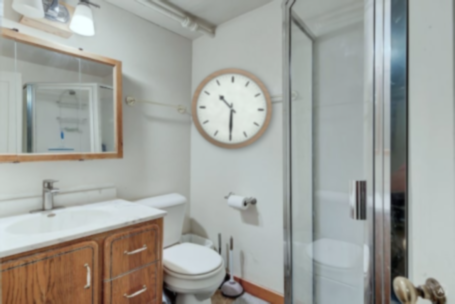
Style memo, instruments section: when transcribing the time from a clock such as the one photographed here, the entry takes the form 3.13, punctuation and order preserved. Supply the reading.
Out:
10.30
